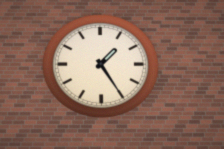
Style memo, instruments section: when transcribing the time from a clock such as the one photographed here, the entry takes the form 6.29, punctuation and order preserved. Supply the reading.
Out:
1.25
